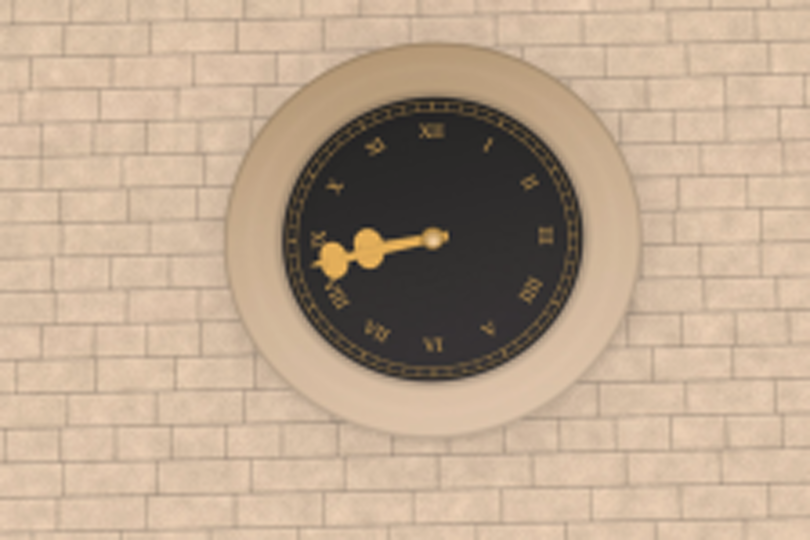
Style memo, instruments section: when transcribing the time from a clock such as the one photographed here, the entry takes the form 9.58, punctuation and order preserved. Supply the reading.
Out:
8.43
